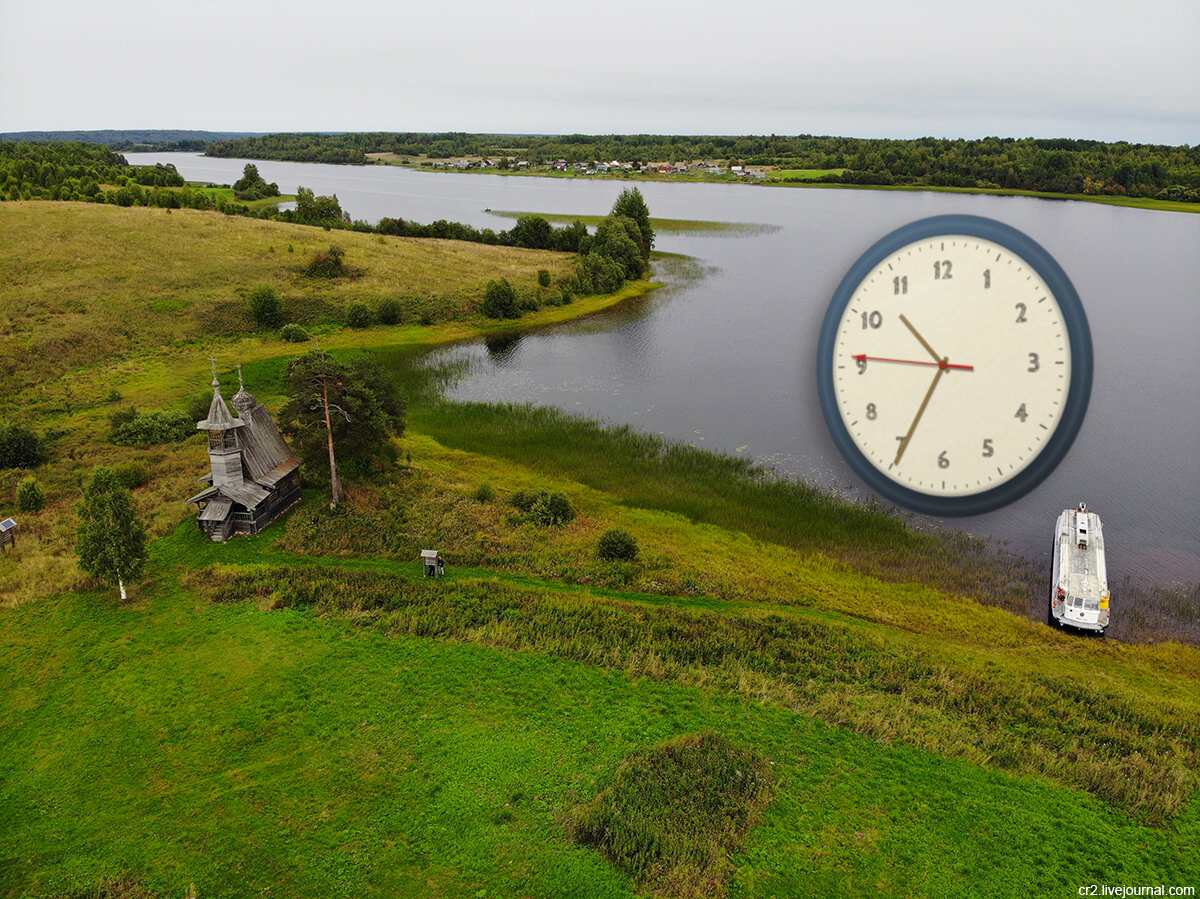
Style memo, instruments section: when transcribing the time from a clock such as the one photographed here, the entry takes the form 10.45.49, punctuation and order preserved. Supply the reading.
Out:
10.34.46
